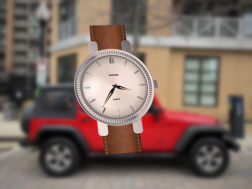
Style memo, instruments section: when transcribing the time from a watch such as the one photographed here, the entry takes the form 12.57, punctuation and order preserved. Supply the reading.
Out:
3.36
